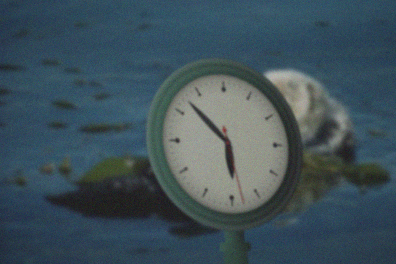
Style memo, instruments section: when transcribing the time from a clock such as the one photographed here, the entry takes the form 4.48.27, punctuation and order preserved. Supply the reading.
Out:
5.52.28
